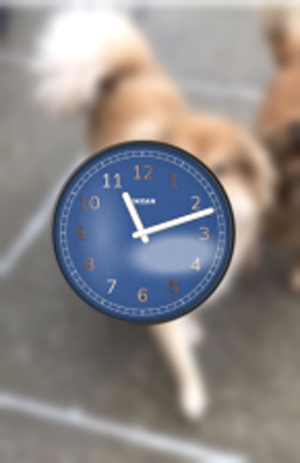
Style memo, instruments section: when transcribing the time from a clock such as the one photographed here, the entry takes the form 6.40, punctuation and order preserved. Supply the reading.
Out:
11.12
